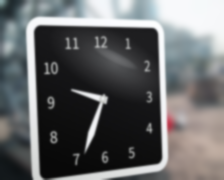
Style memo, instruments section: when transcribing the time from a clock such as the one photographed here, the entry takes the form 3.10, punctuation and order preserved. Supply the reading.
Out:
9.34
